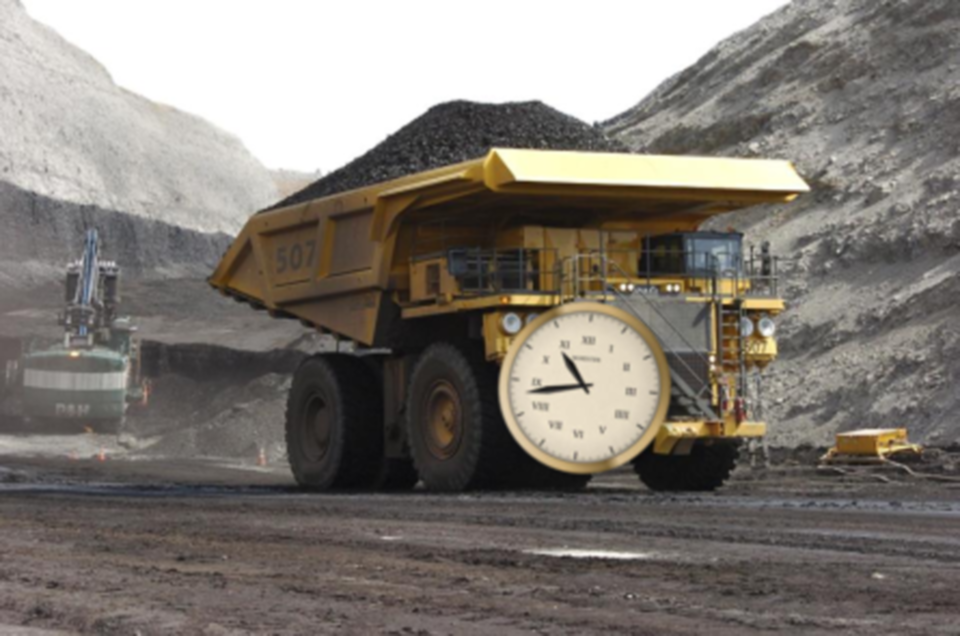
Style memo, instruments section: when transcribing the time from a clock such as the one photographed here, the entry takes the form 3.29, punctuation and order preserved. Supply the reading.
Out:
10.43
